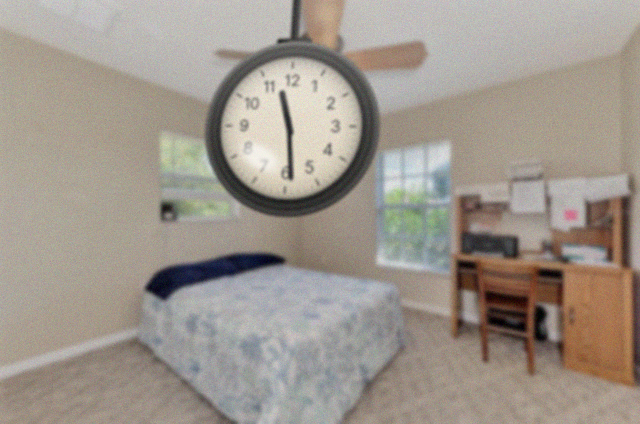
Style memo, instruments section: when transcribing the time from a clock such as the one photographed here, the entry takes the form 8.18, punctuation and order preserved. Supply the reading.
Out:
11.29
